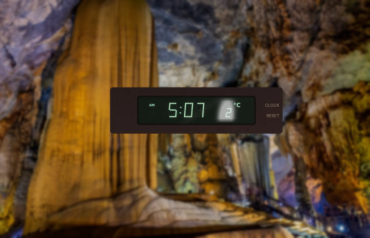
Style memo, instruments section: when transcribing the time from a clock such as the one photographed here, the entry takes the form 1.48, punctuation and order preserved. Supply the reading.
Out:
5.07
